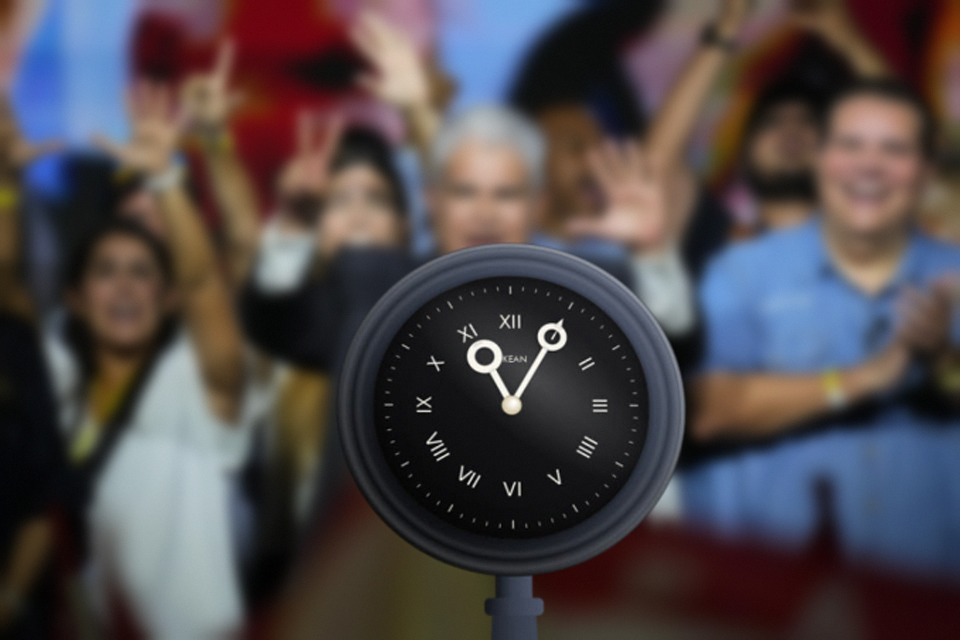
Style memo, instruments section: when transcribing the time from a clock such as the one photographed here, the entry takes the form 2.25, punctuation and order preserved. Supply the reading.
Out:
11.05
